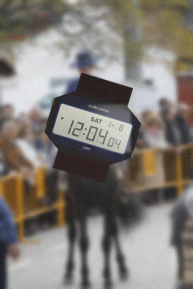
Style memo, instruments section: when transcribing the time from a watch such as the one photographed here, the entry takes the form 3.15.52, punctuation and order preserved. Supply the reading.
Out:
12.04.04
